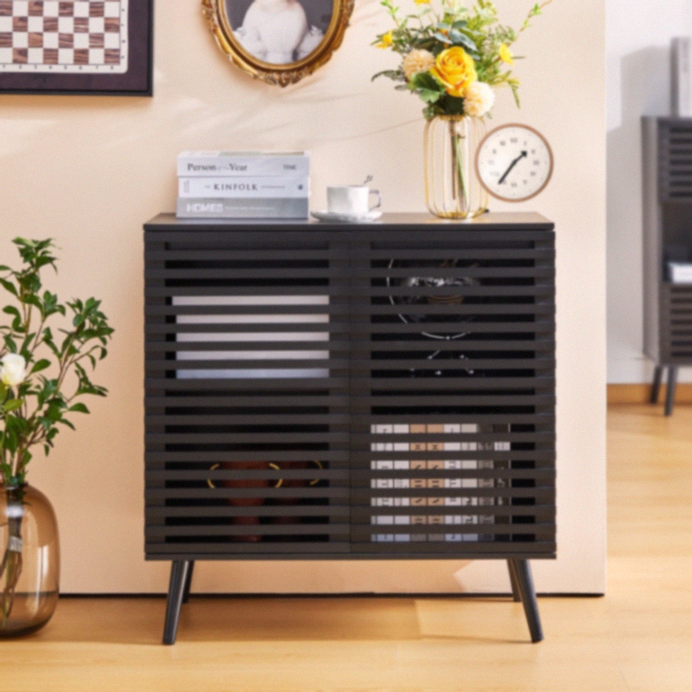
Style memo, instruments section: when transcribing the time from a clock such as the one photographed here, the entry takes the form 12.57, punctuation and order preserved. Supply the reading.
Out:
1.36
